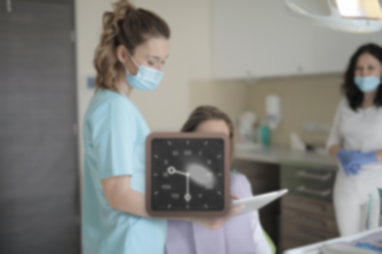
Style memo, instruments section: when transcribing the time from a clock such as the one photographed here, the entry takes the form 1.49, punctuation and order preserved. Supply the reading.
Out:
9.30
